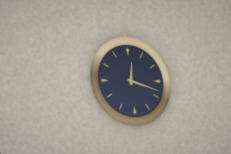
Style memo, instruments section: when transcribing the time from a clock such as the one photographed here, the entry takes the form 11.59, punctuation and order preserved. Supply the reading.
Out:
12.18
